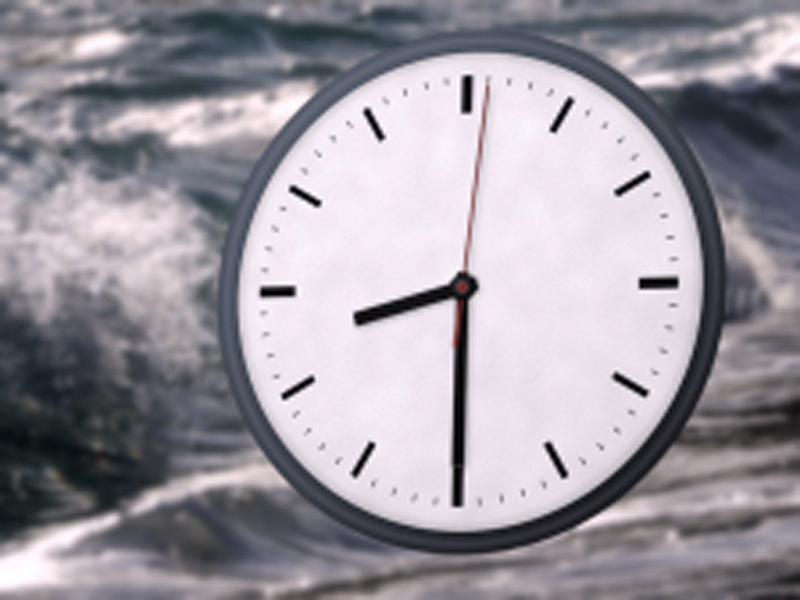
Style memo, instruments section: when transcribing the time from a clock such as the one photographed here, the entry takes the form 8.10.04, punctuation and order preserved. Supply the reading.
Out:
8.30.01
